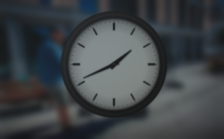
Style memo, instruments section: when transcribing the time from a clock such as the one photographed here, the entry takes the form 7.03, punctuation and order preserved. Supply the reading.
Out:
1.41
